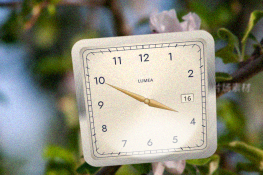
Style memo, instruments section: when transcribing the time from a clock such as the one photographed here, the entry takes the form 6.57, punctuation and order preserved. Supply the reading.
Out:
3.50
